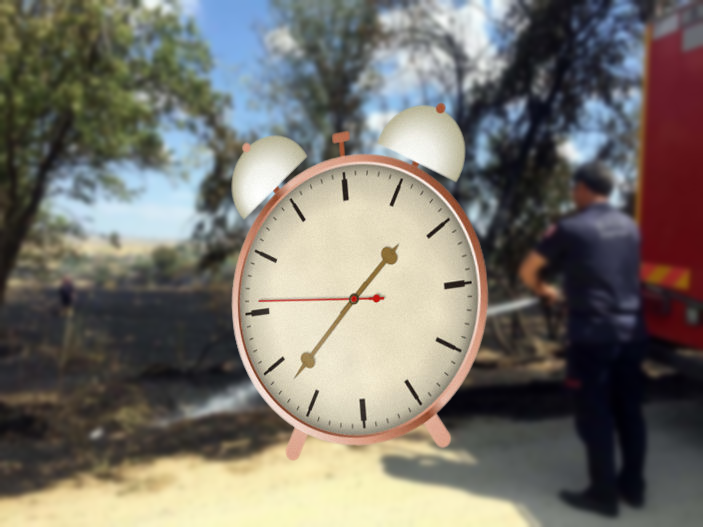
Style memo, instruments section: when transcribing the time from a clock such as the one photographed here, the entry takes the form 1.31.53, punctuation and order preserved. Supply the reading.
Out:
1.37.46
